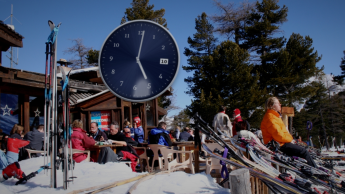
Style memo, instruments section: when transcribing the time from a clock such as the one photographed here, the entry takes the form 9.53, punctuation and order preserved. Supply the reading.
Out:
5.01
